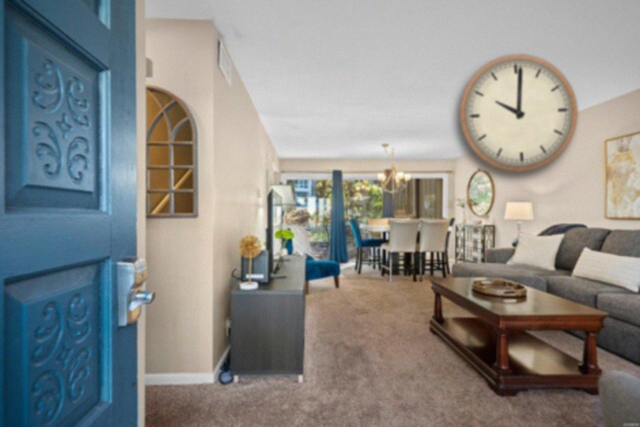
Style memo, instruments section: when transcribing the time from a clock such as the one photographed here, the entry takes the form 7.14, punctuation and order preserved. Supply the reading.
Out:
10.01
